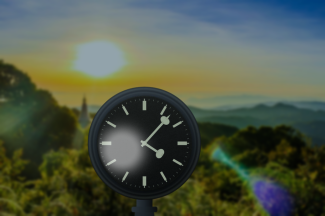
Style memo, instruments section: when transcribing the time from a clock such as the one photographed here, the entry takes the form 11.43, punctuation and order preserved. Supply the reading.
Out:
4.07
